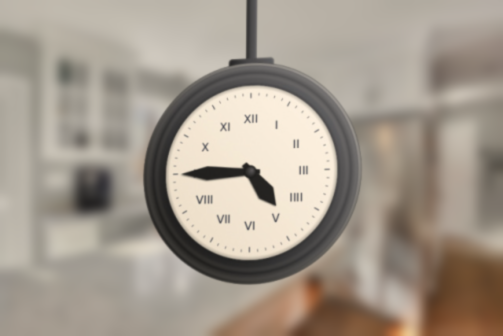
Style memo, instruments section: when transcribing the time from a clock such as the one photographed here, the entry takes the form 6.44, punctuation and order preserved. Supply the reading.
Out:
4.45
